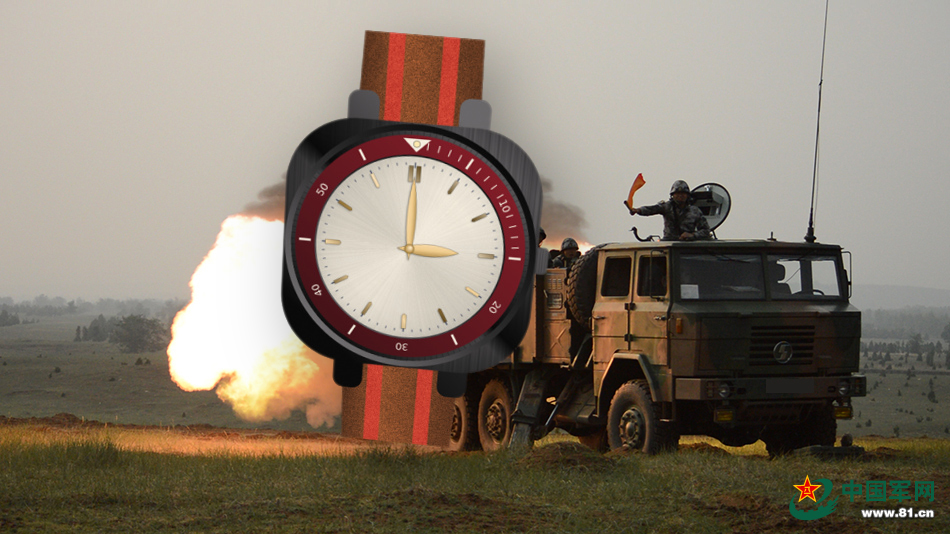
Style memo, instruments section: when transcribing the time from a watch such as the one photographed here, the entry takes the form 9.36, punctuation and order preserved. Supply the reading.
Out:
3.00
